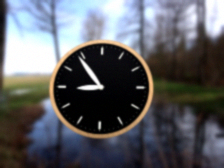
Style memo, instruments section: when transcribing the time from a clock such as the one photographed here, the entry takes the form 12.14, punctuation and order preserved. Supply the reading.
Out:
8.54
